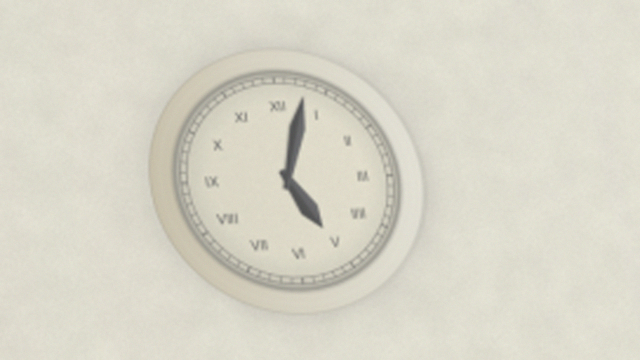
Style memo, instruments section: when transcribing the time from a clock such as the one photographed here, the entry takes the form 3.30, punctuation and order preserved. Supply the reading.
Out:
5.03
